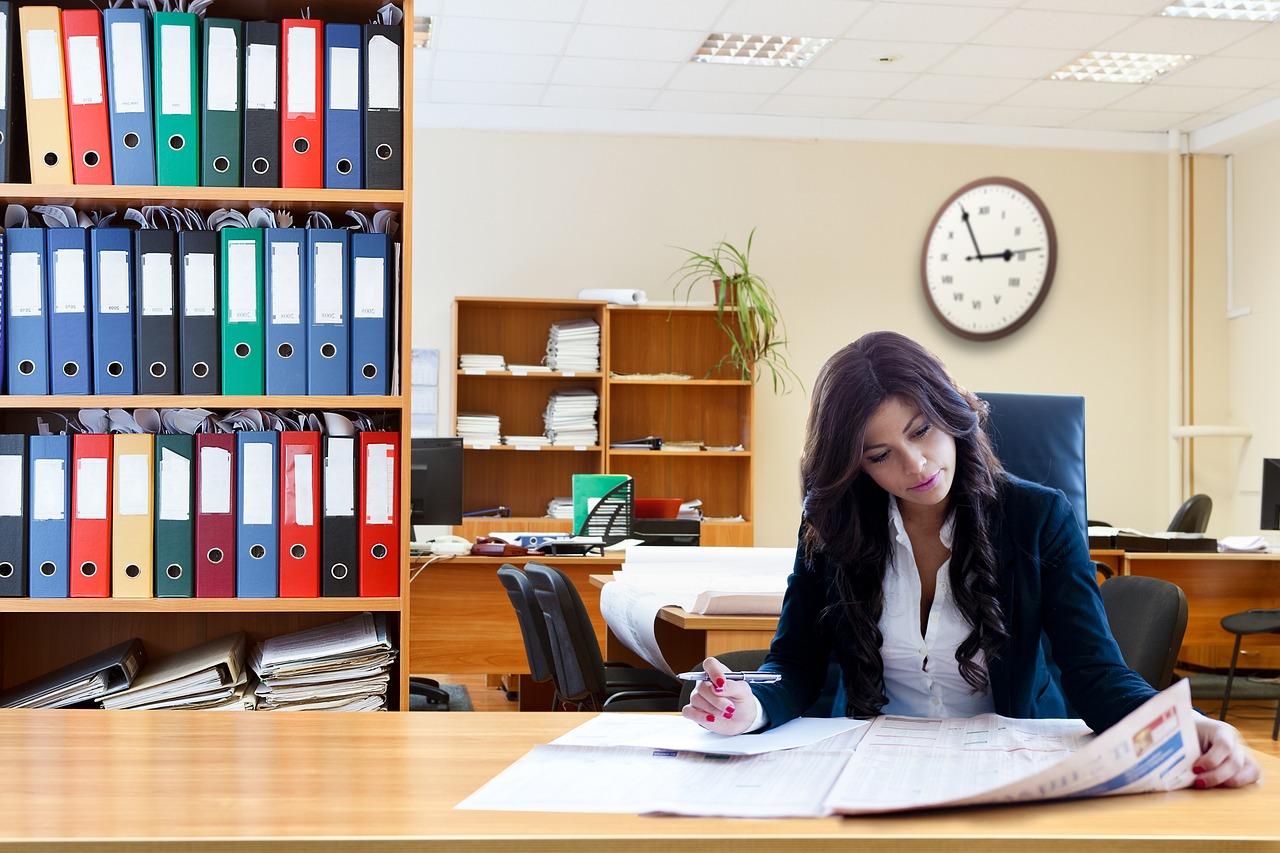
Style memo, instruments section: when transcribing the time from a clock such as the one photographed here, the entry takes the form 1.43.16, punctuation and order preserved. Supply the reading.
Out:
2.55.14
